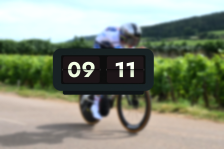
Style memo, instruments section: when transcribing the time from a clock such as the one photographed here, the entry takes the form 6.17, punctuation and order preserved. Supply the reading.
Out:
9.11
